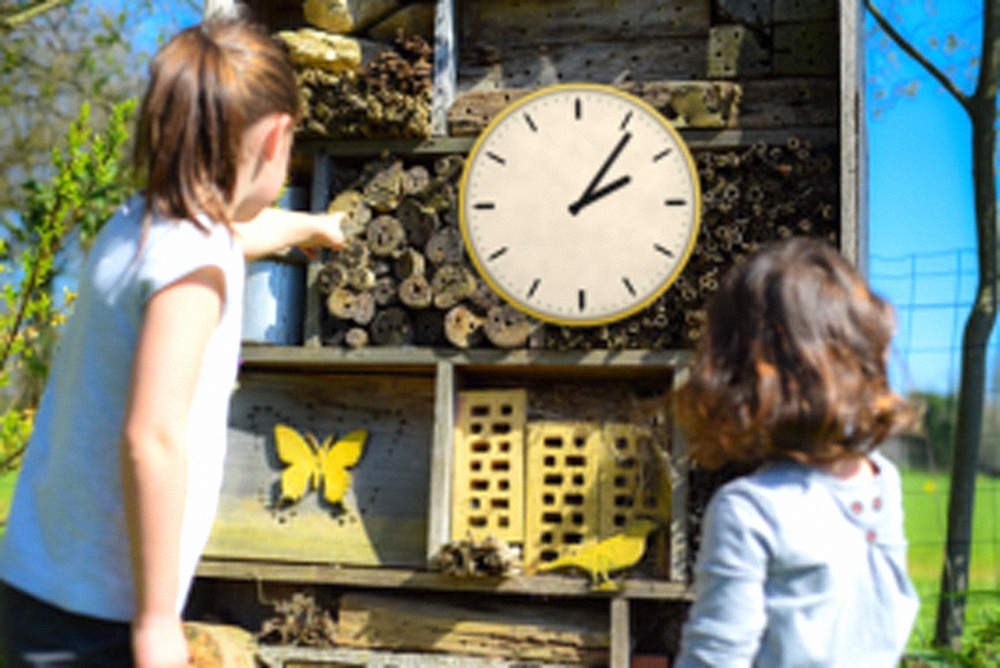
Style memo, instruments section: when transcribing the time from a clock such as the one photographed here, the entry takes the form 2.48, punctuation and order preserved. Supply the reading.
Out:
2.06
